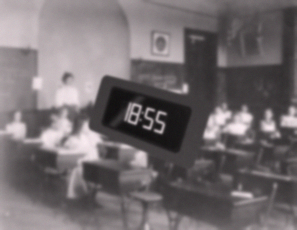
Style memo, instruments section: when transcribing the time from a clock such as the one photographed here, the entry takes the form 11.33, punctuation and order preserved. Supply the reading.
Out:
18.55
